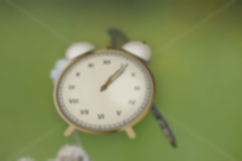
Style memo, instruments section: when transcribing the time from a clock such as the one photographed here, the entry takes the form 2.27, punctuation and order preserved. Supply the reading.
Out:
1.06
